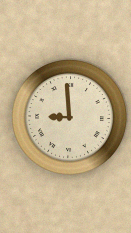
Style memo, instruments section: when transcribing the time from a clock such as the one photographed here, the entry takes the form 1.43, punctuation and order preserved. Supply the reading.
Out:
8.59
